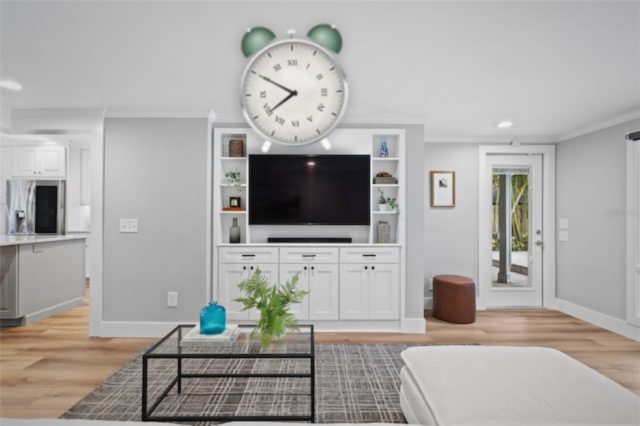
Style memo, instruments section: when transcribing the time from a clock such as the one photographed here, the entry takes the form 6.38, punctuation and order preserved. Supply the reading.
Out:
7.50
